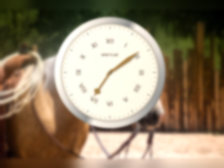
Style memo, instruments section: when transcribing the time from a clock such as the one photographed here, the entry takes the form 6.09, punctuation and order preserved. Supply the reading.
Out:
7.09
